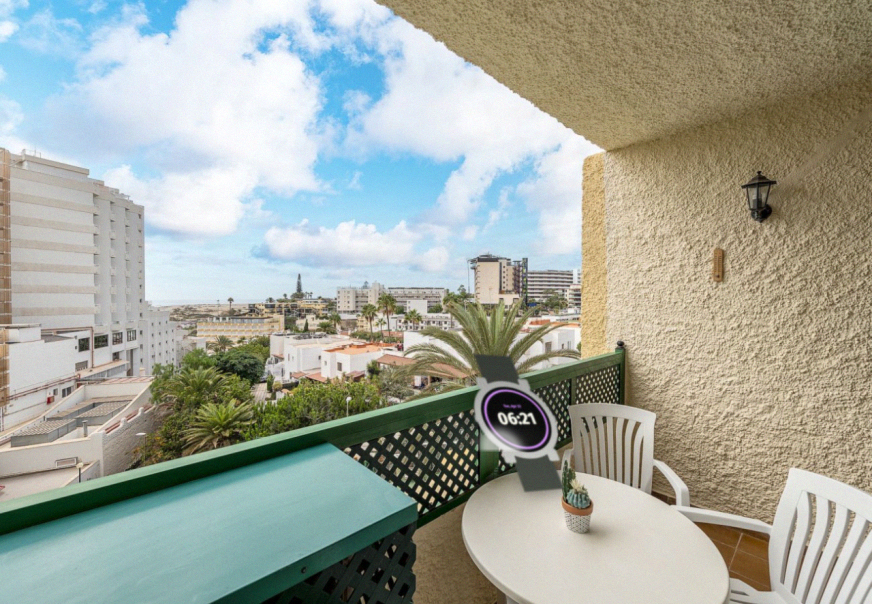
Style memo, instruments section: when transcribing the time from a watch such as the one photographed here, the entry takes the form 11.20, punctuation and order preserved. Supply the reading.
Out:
6.21
